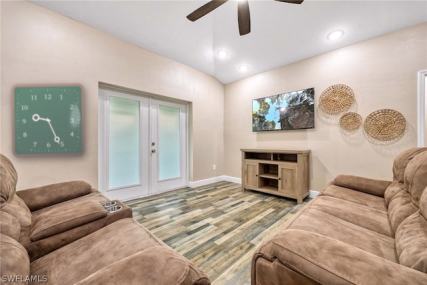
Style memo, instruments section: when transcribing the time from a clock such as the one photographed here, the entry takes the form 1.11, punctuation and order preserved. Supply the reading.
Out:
9.26
